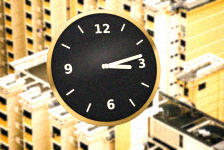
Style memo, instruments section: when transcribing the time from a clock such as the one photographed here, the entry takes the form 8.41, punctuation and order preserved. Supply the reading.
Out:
3.13
